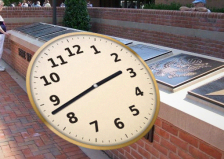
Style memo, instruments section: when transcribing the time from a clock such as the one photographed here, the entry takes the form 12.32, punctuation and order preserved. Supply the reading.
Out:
2.43
